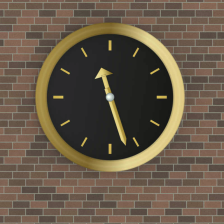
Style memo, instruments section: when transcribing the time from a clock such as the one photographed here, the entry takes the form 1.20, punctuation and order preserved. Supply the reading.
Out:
11.27
